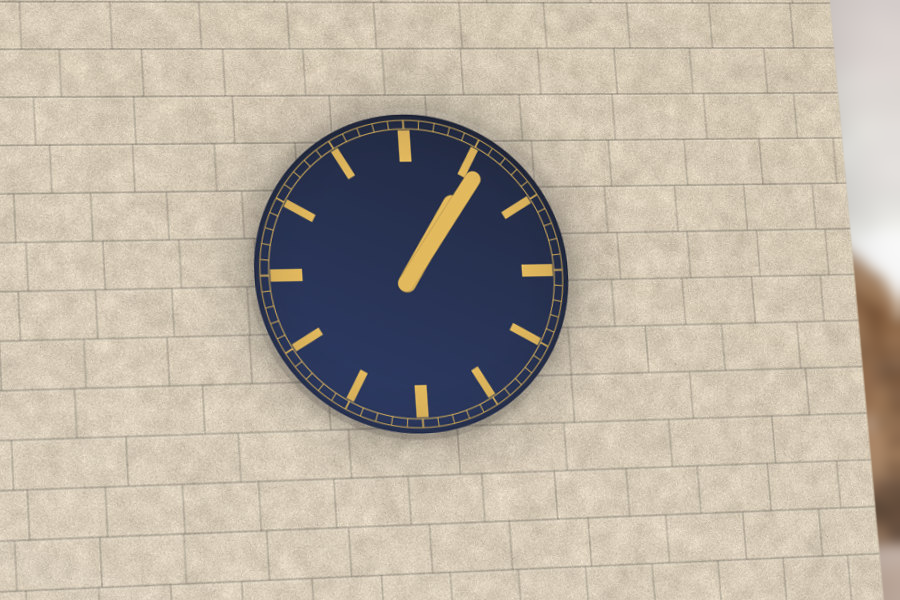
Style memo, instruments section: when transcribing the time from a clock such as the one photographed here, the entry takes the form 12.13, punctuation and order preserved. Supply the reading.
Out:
1.06
